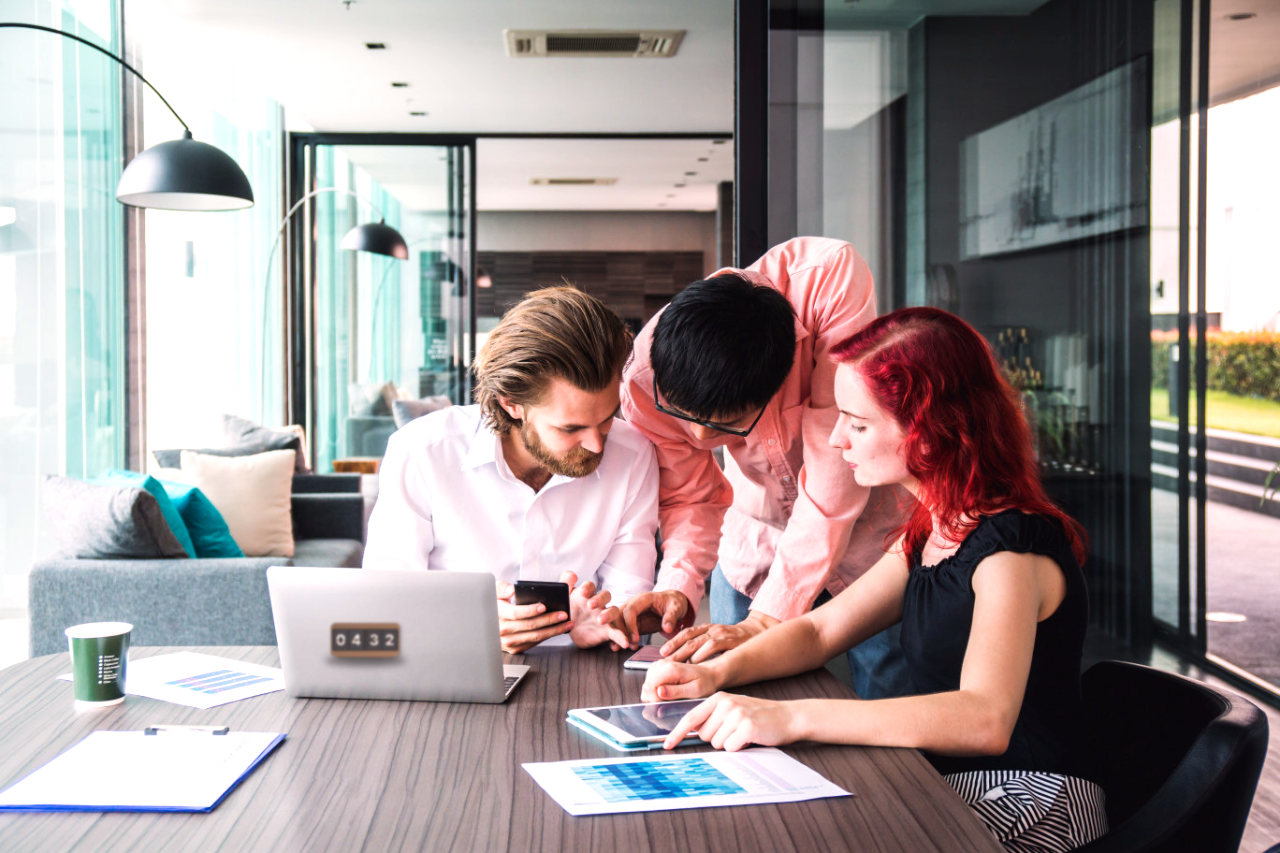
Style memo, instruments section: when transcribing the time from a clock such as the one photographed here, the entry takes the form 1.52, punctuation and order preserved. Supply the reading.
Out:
4.32
